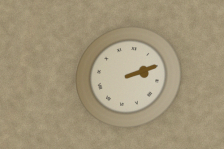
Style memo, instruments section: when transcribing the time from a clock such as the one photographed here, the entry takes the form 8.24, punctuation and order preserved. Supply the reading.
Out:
2.10
